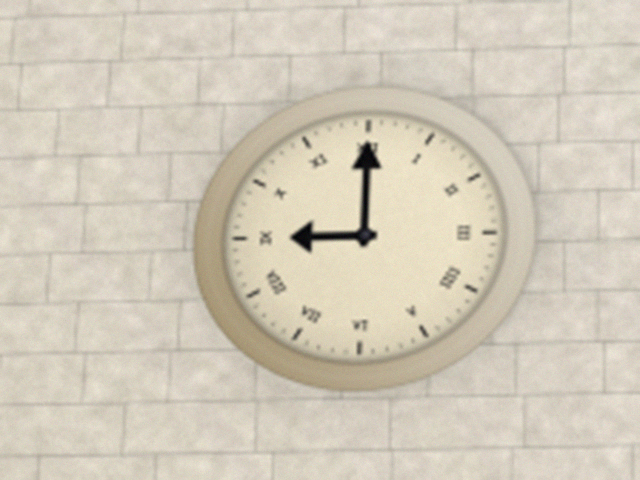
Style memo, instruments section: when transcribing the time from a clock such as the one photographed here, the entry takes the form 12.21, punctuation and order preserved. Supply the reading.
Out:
9.00
